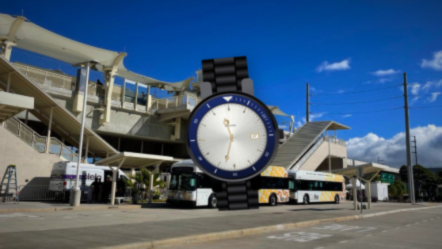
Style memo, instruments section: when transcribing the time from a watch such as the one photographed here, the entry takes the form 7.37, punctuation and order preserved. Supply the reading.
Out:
11.33
